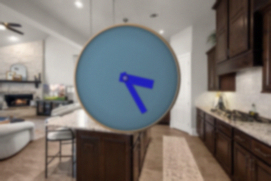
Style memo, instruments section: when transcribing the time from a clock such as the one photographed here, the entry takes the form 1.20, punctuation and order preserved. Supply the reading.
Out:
3.25
